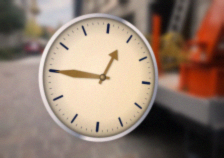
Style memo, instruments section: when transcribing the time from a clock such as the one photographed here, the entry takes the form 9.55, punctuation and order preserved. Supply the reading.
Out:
12.45
